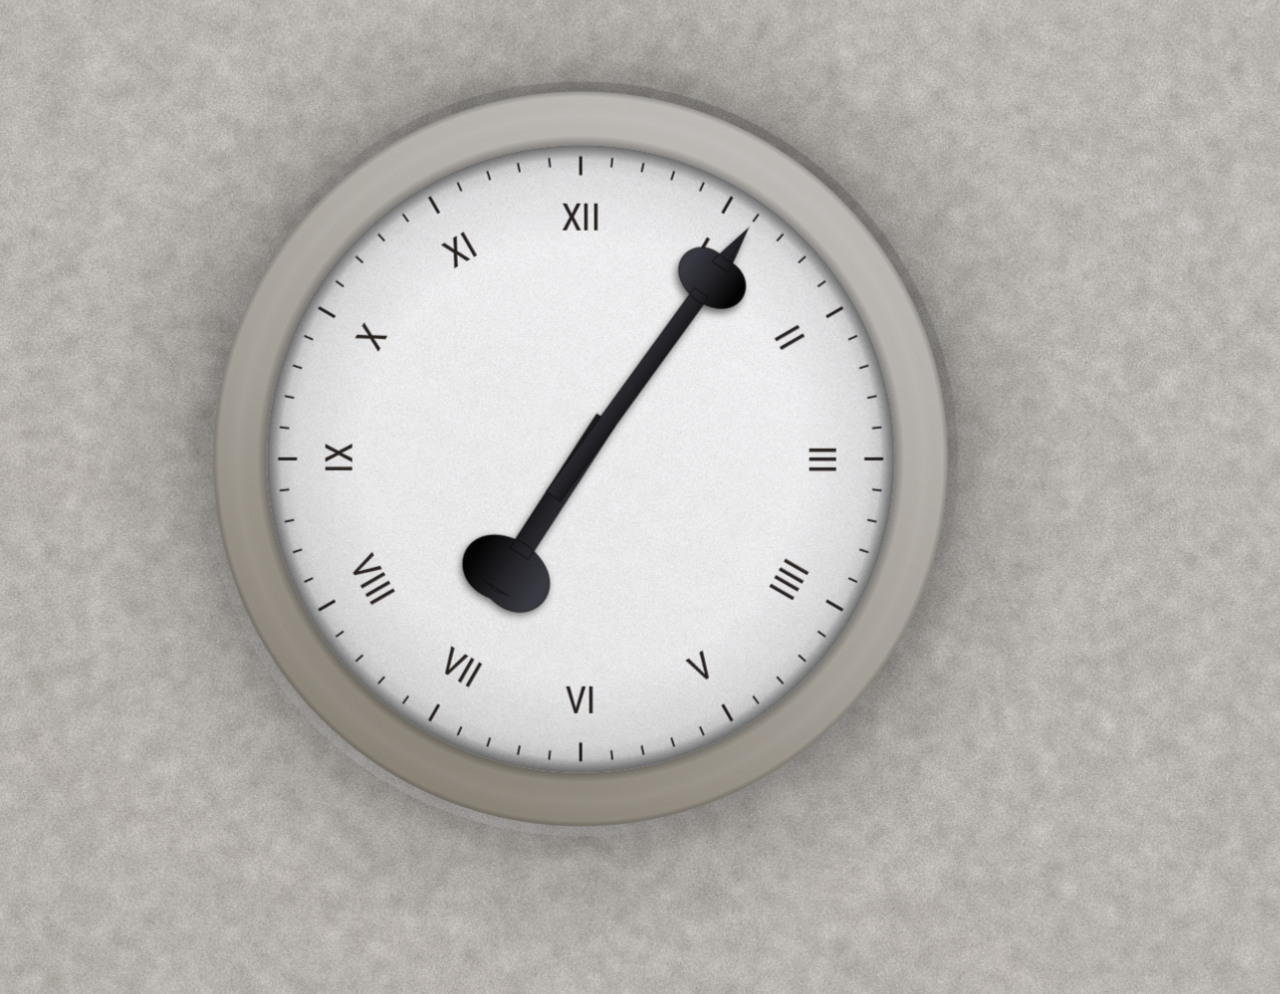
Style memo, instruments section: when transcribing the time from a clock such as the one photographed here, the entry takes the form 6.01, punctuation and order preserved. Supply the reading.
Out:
7.06
